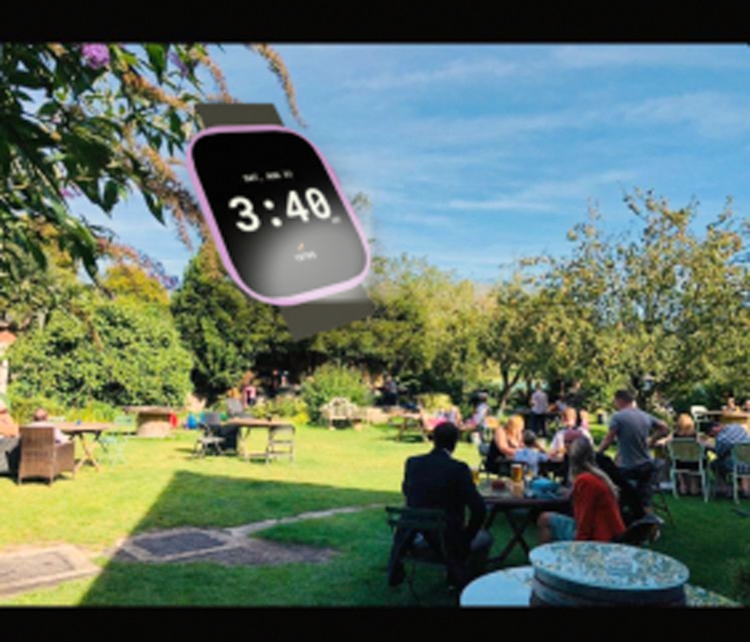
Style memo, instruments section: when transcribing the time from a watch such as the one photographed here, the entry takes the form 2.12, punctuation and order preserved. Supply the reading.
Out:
3.40
